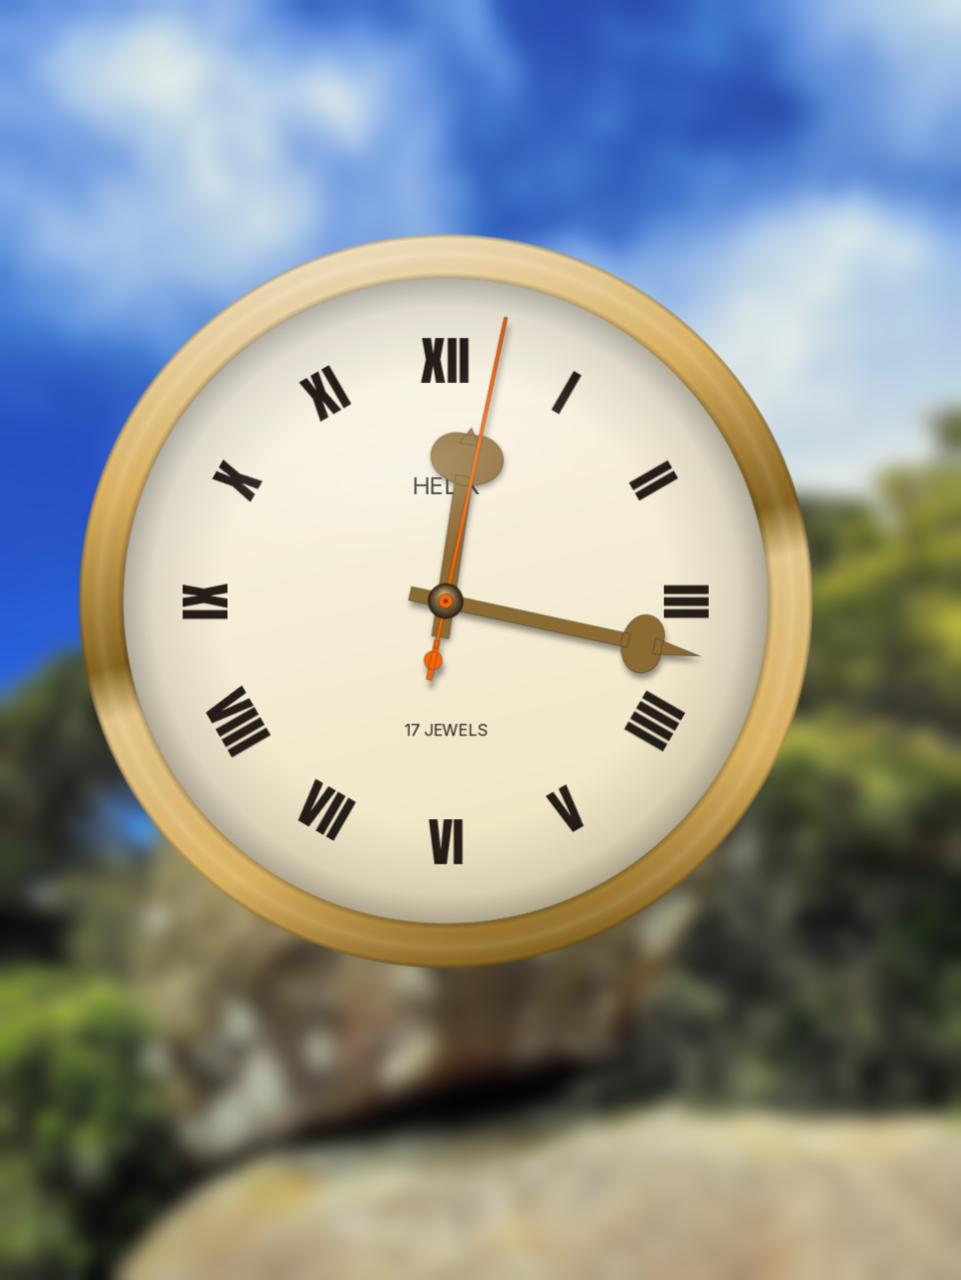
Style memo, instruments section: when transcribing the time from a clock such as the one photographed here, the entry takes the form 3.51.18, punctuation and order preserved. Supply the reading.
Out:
12.17.02
